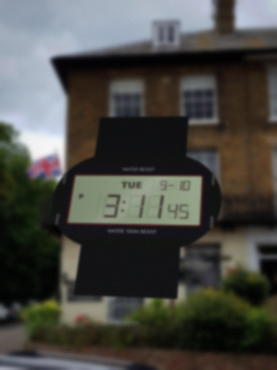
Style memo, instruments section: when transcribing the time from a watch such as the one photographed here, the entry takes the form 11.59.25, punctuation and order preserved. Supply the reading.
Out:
3.11.45
